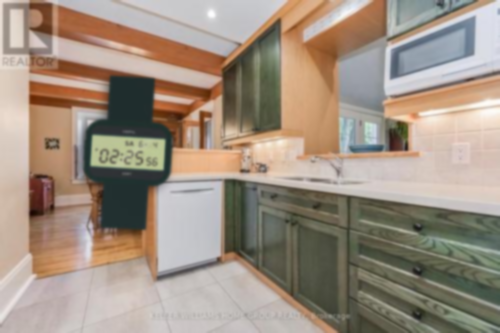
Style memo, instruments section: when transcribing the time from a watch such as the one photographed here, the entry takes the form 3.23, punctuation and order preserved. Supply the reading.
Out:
2.25
